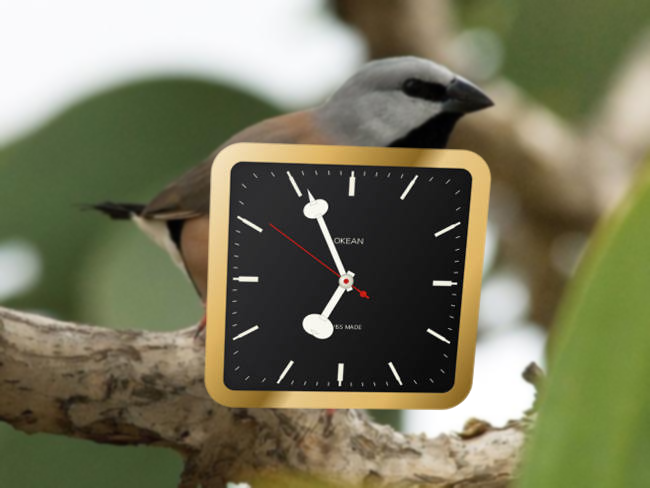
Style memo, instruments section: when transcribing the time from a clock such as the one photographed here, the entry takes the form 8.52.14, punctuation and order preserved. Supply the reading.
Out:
6.55.51
